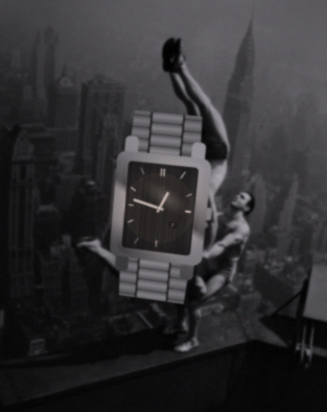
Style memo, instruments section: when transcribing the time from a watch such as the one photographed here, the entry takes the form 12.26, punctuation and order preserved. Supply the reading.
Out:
12.47
